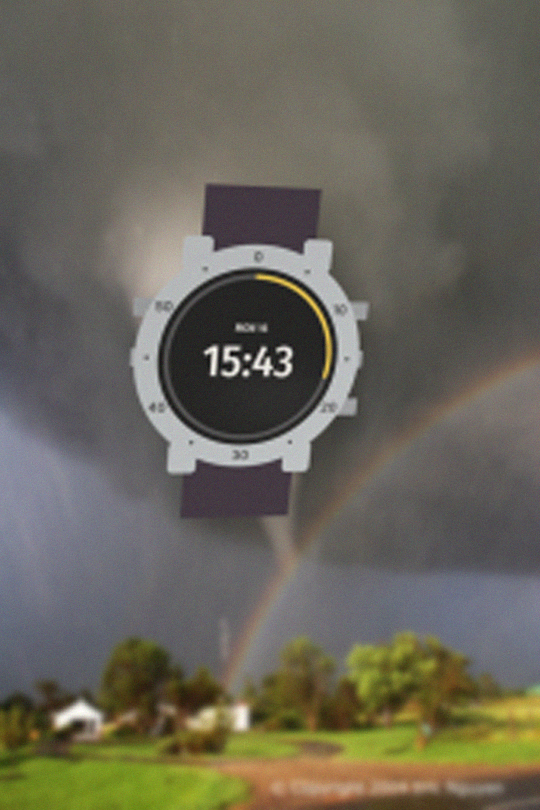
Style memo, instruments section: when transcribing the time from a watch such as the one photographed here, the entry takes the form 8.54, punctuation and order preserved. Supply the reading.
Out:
15.43
